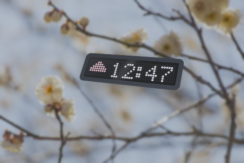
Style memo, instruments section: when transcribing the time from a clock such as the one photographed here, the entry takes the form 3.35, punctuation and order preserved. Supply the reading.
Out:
12.47
